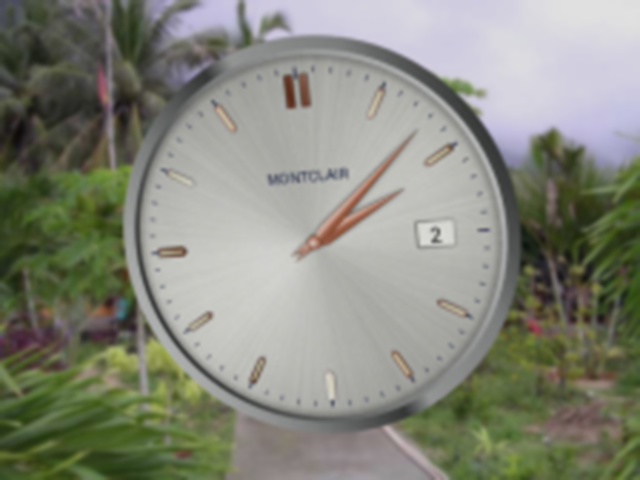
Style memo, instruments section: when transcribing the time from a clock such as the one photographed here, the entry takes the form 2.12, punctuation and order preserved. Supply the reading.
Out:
2.08
